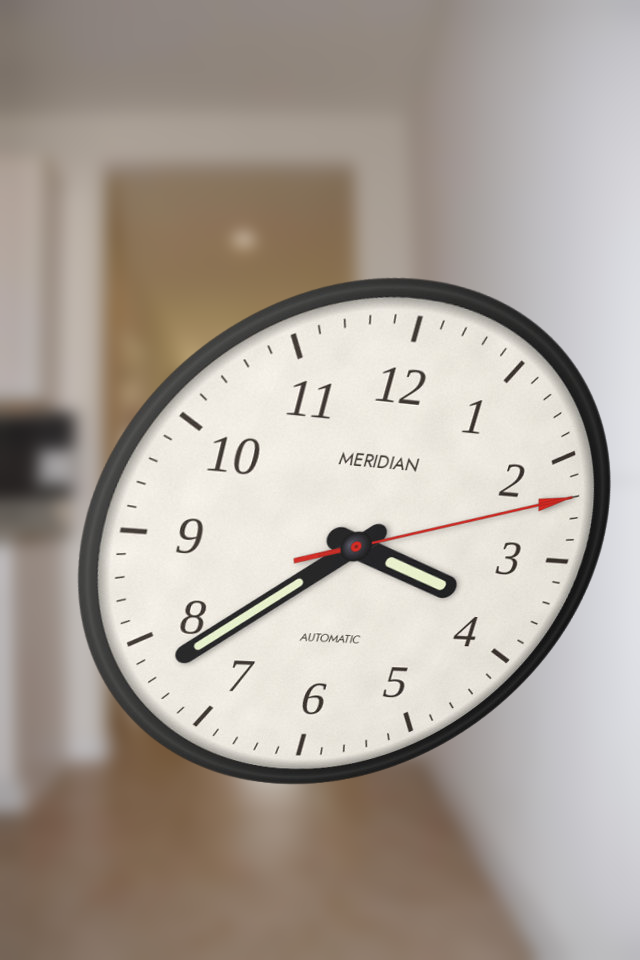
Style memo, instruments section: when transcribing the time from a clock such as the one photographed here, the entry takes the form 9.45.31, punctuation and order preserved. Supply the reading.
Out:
3.38.12
